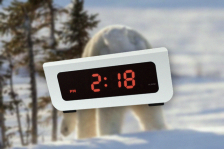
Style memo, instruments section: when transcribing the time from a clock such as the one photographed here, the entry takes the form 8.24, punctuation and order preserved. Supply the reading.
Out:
2.18
